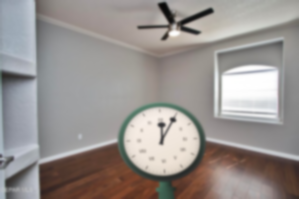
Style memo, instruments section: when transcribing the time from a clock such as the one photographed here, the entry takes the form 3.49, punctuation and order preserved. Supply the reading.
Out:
12.05
